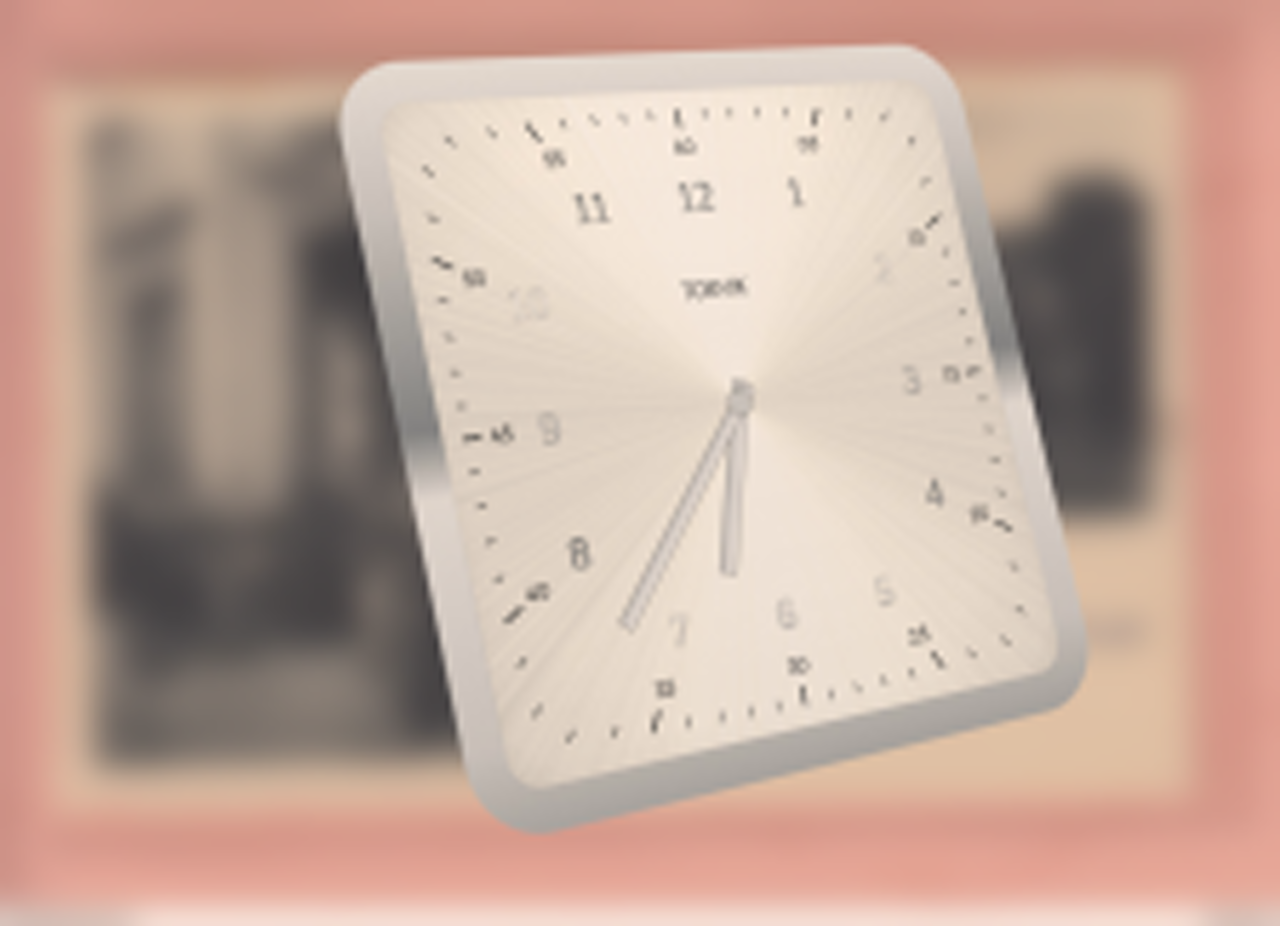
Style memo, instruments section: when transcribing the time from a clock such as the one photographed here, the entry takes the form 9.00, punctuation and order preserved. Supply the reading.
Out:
6.37
